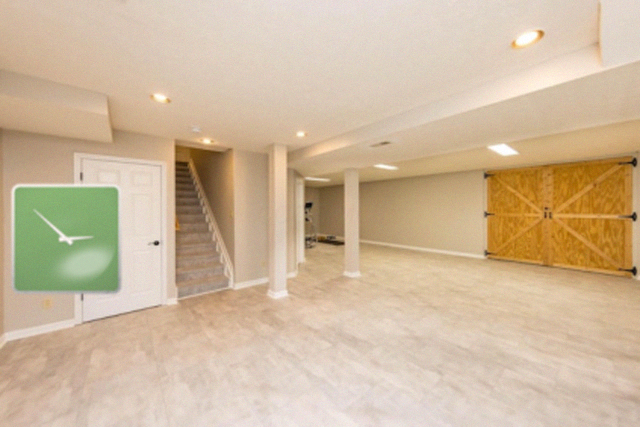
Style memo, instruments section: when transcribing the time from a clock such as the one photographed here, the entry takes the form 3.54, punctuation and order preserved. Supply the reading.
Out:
2.52
